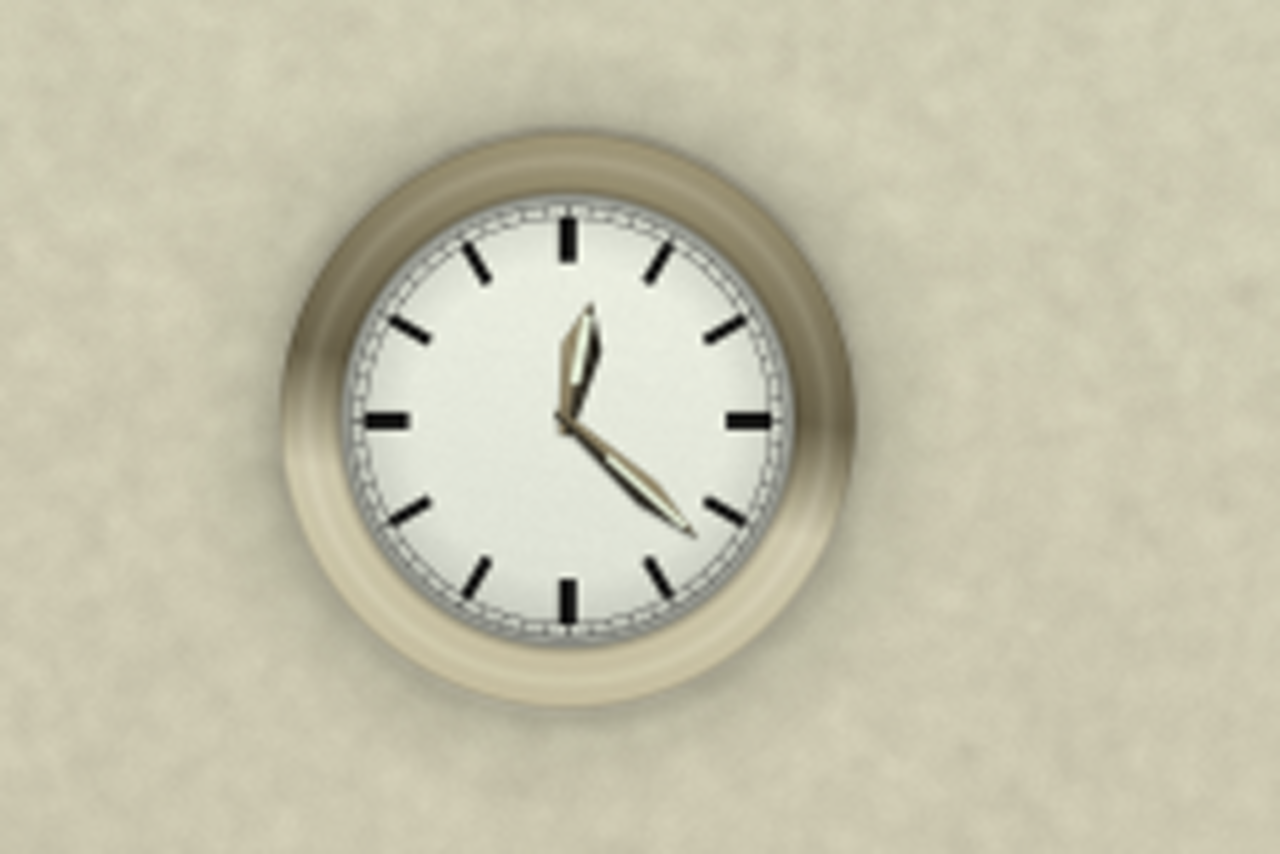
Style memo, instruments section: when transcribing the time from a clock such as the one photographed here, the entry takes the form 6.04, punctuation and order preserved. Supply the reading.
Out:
12.22
